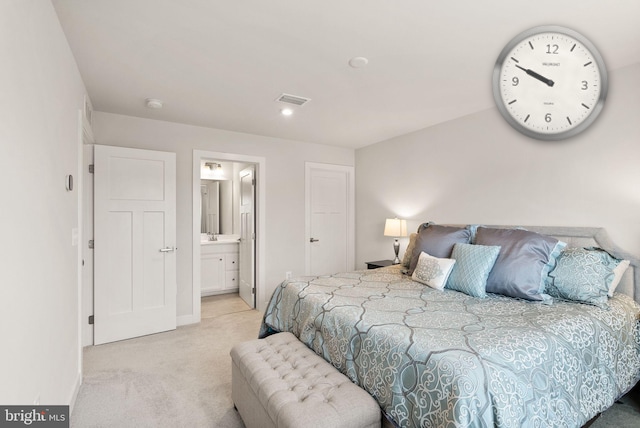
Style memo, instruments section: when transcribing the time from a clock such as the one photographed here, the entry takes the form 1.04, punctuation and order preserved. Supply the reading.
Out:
9.49
